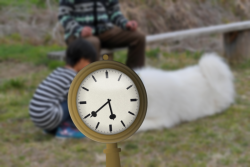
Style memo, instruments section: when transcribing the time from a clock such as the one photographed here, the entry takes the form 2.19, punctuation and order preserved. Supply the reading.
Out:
5.39
